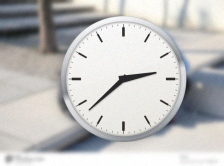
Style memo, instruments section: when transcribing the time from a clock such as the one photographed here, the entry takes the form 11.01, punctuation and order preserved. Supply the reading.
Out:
2.38
